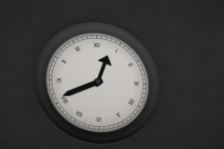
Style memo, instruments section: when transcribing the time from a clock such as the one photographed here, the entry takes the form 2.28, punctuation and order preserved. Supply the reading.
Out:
12.41
